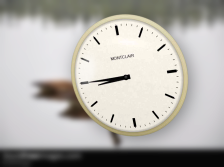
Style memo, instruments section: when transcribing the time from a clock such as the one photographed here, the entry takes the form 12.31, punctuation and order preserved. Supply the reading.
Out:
8.45
